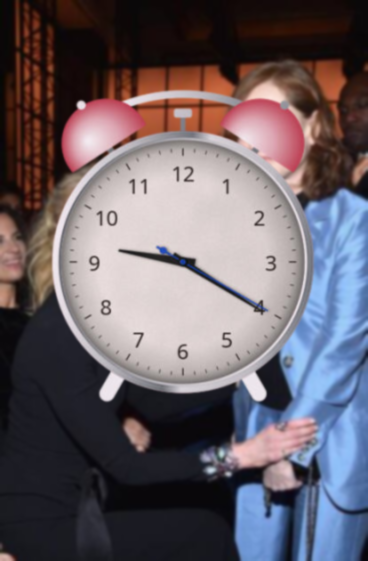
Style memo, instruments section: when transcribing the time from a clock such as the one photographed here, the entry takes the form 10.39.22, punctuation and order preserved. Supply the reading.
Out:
9.20.20
